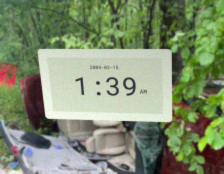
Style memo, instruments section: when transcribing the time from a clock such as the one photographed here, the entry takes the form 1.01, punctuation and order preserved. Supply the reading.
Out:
1.39
